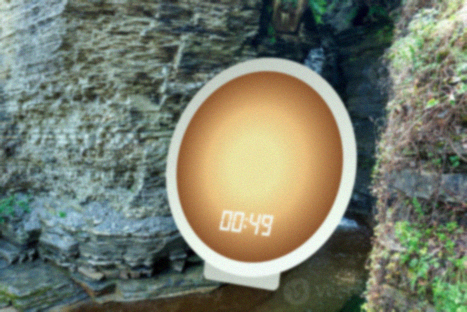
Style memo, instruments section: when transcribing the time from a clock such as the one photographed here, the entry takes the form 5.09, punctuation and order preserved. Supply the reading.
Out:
0.49
